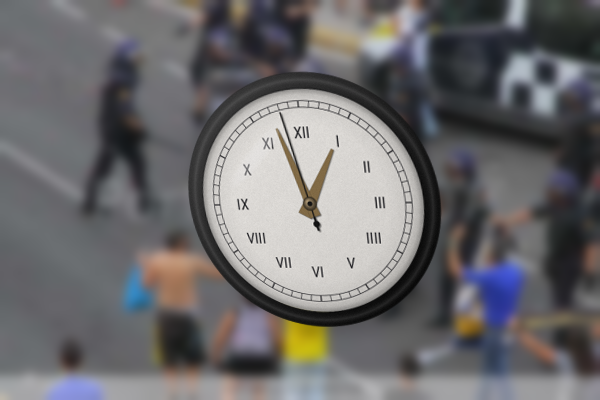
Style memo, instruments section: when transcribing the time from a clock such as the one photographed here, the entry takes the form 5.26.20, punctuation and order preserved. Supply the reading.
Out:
12.56.58
